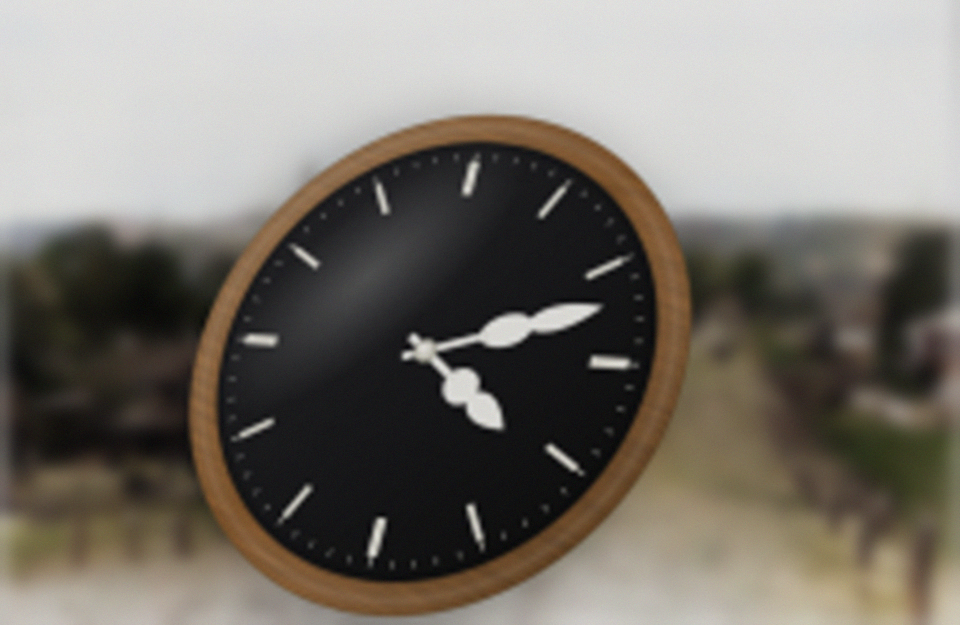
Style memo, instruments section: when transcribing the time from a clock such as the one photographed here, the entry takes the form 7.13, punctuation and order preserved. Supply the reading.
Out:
4.12
